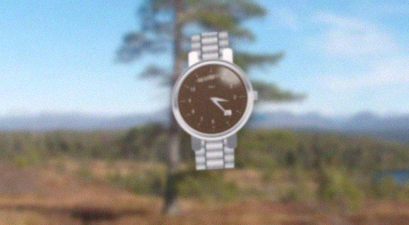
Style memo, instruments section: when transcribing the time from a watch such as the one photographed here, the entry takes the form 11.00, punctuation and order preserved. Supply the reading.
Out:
3.23
